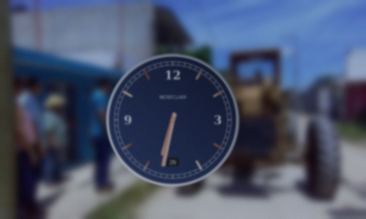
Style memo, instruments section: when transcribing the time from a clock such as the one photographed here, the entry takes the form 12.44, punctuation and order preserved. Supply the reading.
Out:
6.32
